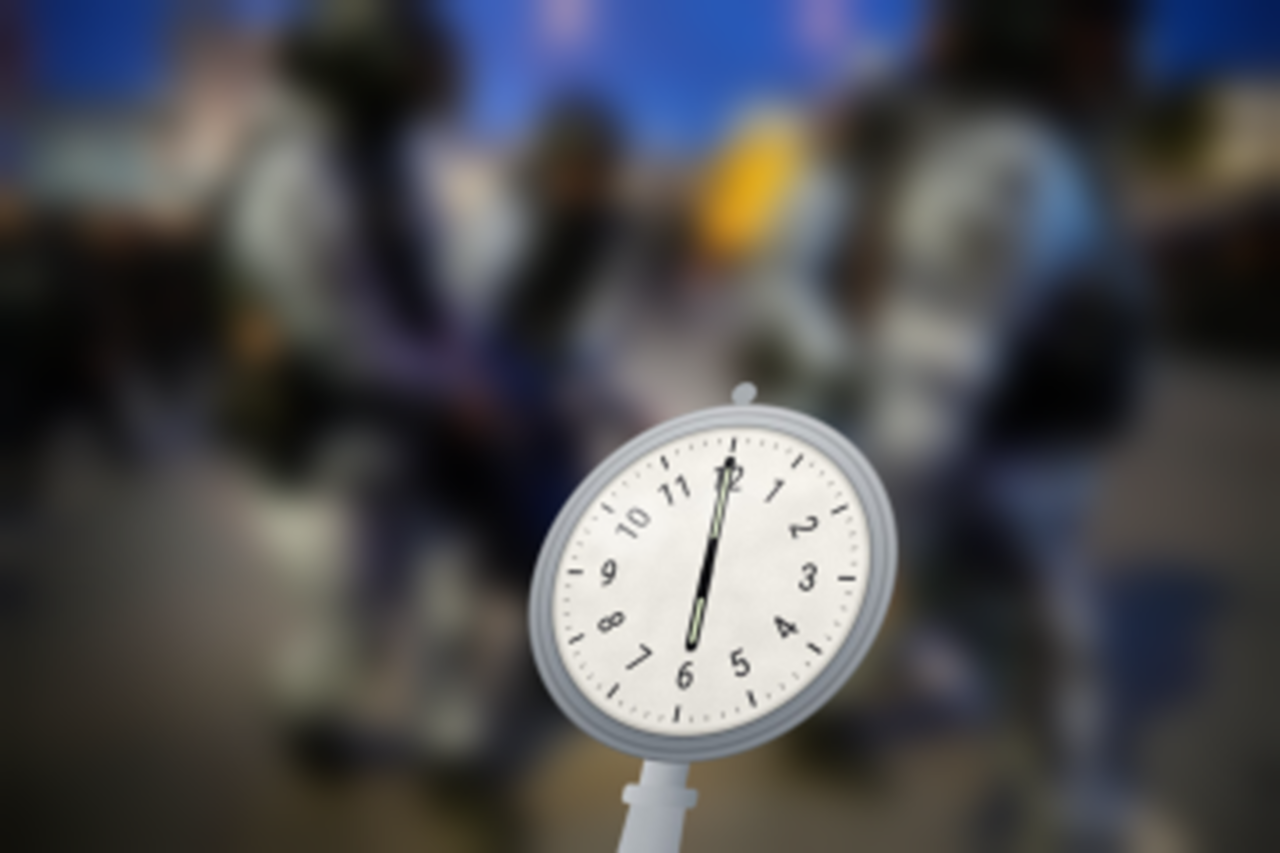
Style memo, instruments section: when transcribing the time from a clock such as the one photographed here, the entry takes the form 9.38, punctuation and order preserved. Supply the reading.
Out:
6.00
